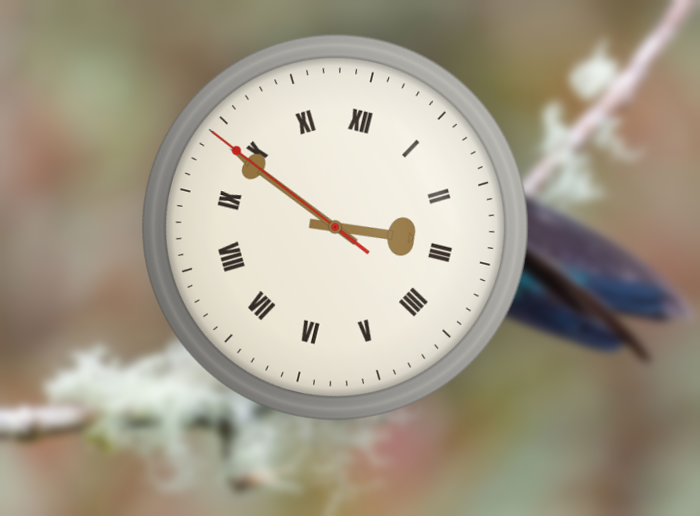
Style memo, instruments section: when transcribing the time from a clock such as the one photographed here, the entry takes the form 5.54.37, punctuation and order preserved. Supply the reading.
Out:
2.48.49
